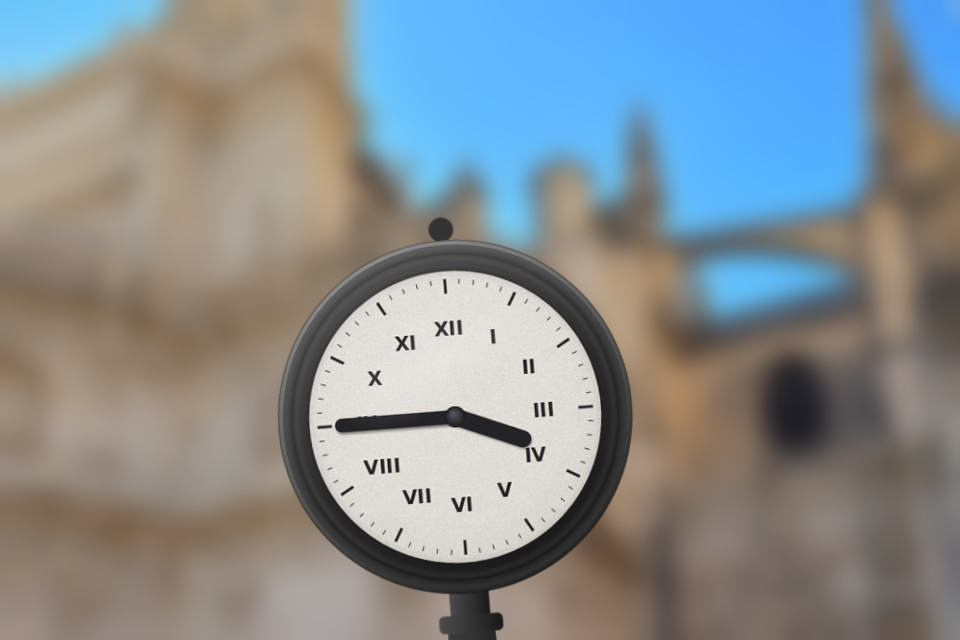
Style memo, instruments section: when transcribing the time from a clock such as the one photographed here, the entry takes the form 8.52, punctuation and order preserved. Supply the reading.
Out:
3.45
